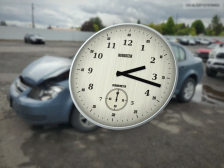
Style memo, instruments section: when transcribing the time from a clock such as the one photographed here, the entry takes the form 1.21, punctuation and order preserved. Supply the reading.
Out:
2.17
